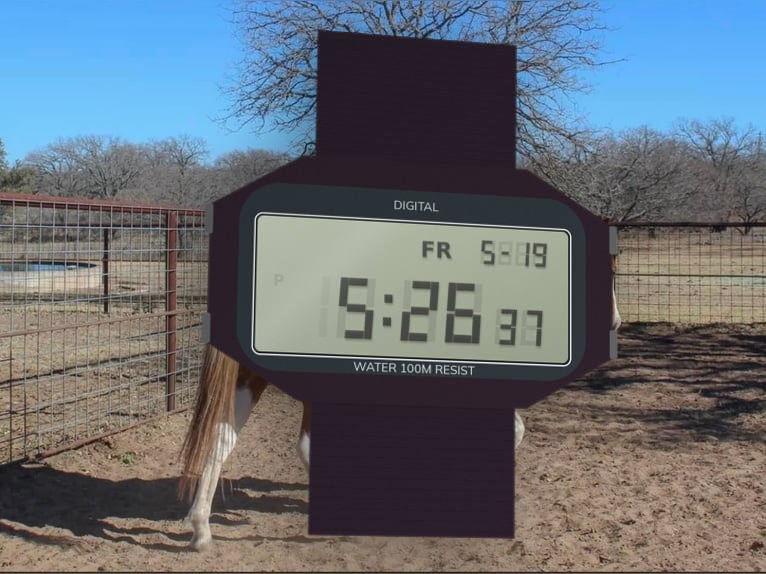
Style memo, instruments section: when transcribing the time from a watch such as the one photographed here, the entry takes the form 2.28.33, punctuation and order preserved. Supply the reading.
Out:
5.26.37
